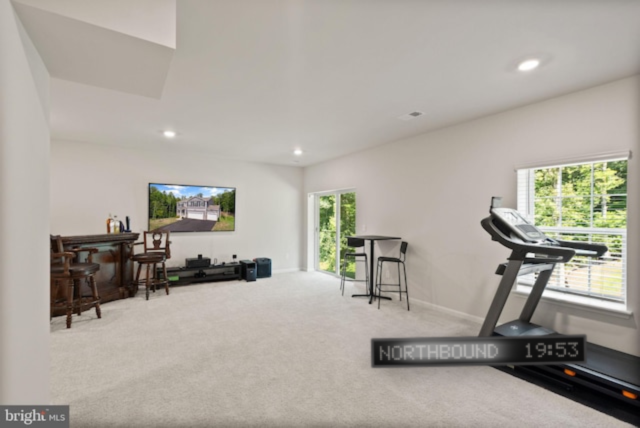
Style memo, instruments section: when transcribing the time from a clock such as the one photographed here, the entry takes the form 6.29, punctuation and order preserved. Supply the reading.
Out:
19.53
